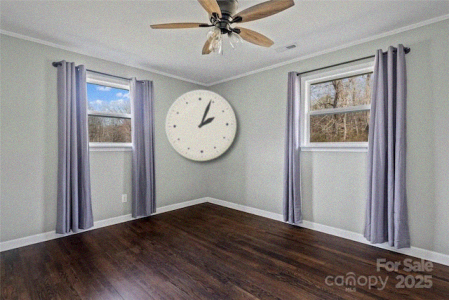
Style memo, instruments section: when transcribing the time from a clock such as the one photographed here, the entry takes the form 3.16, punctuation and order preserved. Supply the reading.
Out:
2.04
